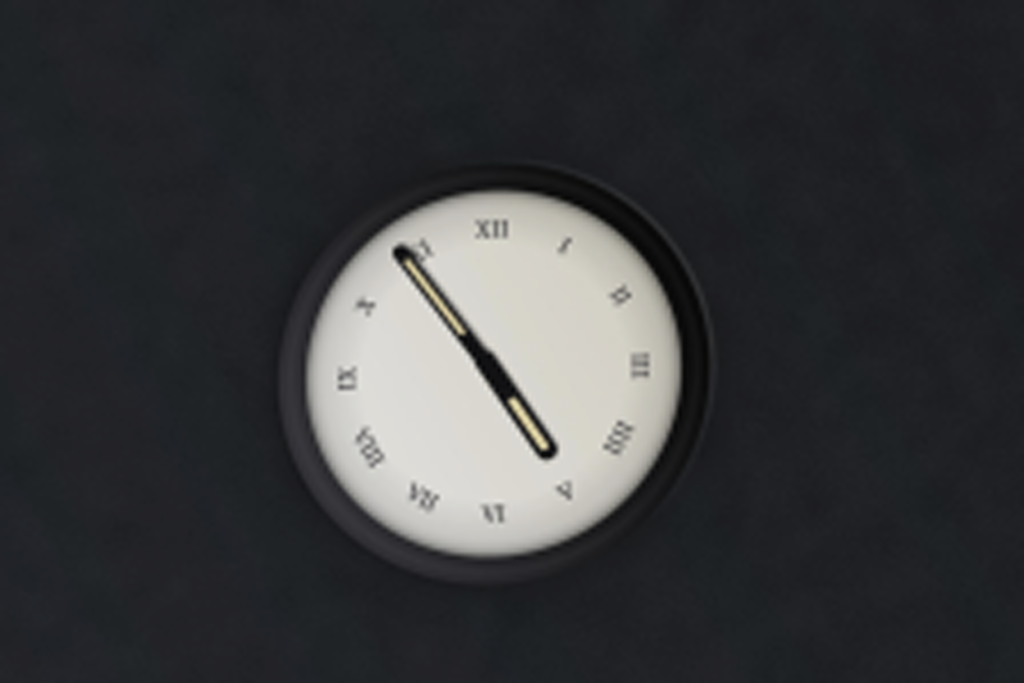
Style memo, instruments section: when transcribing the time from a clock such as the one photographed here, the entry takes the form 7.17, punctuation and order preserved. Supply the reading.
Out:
4.54
